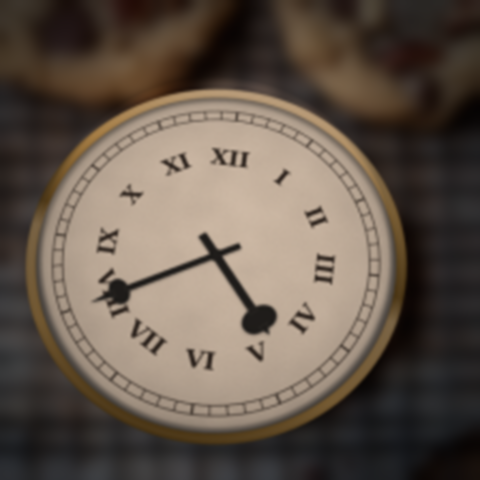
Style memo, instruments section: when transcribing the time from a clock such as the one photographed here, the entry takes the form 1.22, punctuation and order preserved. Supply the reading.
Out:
4.40
